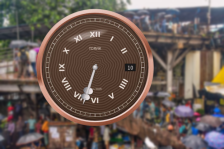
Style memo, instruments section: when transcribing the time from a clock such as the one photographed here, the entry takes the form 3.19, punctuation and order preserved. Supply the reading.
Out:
6.33
